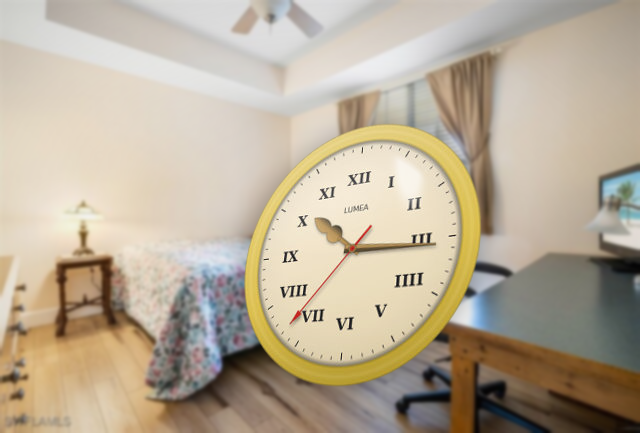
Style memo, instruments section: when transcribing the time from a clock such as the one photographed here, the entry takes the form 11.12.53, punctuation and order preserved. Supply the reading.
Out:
10.15.37
